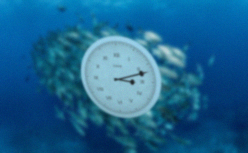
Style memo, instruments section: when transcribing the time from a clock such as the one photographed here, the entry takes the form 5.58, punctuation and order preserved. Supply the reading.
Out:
3.12
